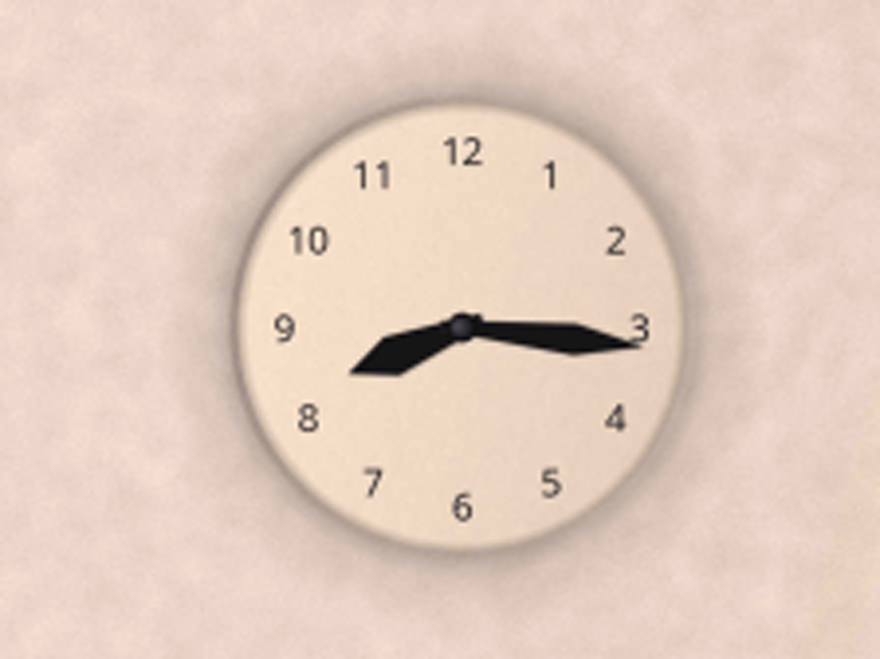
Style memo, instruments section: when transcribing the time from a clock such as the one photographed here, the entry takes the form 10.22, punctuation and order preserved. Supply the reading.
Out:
8.16
